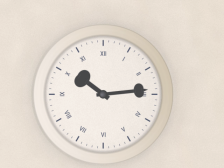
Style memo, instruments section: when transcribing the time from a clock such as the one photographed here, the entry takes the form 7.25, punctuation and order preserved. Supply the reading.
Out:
10.14
